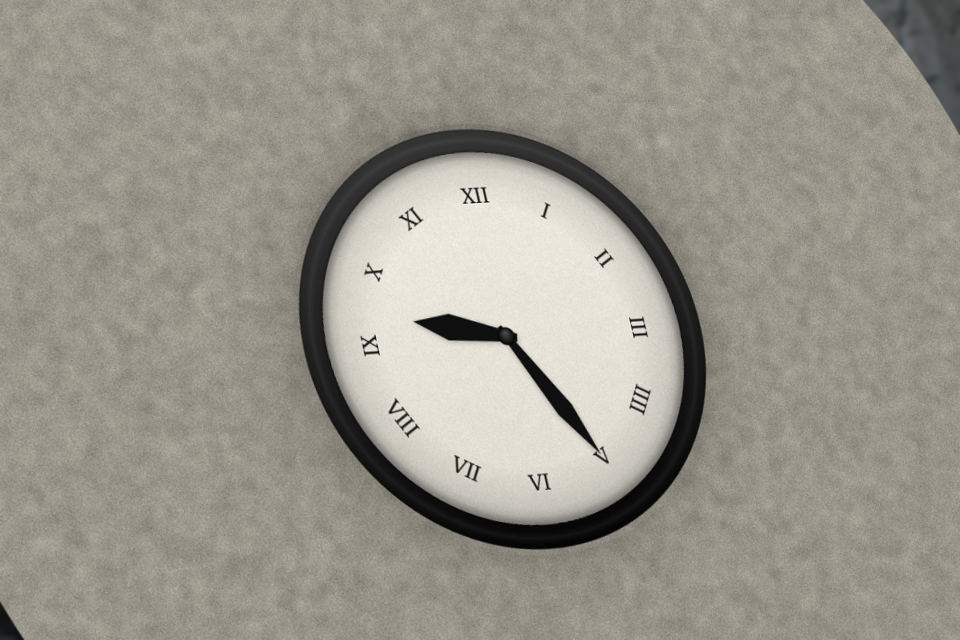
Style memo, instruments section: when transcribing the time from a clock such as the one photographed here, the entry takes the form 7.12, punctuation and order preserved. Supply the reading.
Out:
9.25
